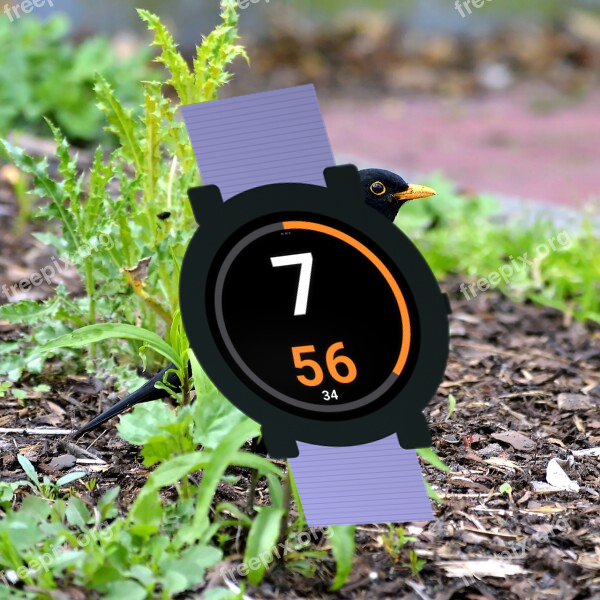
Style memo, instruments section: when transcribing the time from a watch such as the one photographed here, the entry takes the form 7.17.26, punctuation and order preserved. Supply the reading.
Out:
7.56.34
